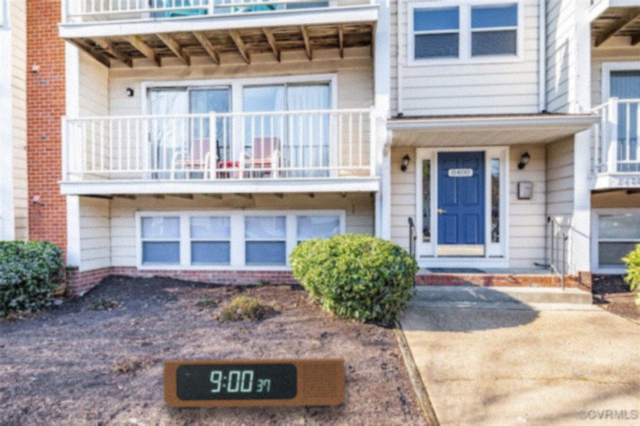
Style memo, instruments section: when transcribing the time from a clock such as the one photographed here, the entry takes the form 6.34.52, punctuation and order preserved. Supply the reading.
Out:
9.00.37
